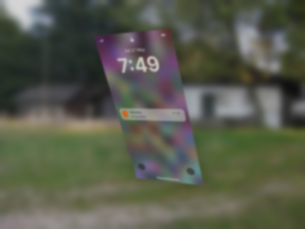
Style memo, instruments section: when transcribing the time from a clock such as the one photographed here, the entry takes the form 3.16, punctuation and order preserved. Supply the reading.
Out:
7.49
